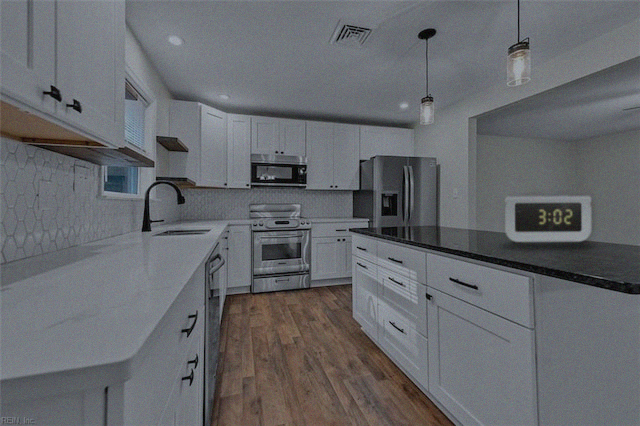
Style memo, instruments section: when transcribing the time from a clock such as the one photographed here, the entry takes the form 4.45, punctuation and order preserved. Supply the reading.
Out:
3.02
